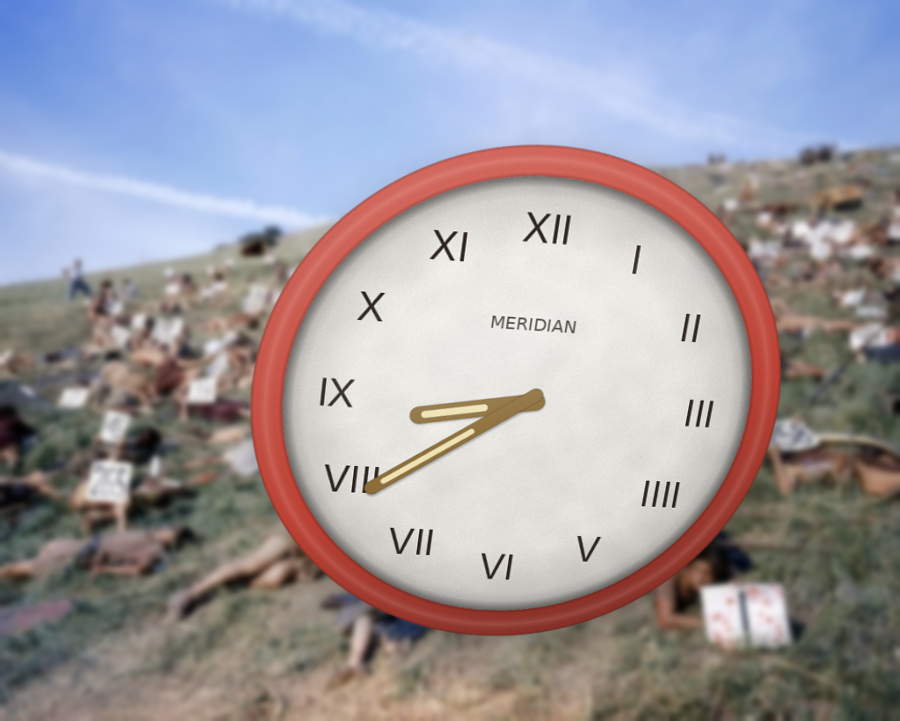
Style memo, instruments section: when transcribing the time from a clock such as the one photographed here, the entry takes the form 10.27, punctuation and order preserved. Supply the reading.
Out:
8.39
